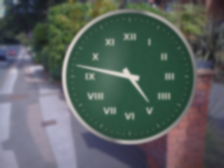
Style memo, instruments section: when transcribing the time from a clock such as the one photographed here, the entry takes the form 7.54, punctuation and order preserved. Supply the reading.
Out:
4.47
